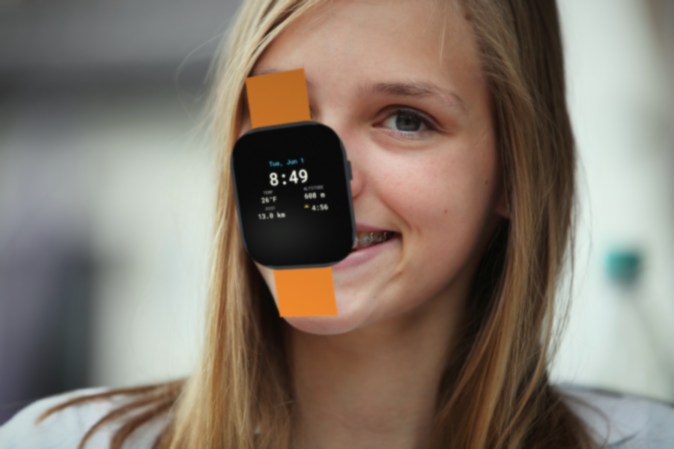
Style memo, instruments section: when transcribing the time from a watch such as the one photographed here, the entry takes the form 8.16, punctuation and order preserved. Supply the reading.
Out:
8.49
